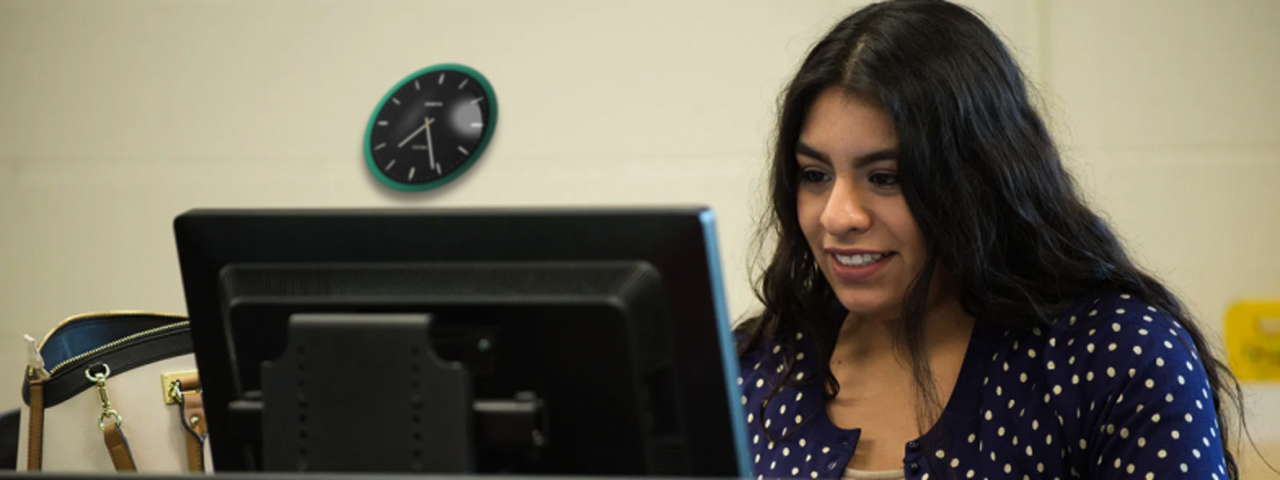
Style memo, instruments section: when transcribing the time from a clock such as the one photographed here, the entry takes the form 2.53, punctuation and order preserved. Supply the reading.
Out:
7.26
